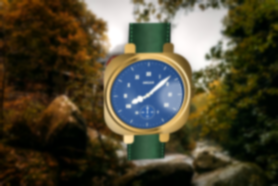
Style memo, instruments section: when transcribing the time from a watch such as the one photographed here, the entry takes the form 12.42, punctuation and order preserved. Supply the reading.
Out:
8.08
